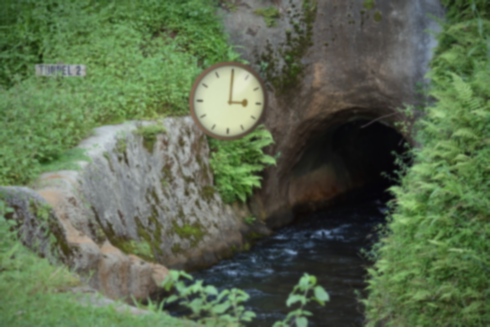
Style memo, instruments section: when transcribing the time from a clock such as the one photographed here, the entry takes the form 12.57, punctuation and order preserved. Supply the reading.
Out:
3.00
